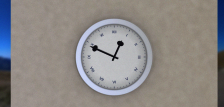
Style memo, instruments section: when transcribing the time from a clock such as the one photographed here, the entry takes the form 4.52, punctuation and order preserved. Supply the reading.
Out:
12.49
